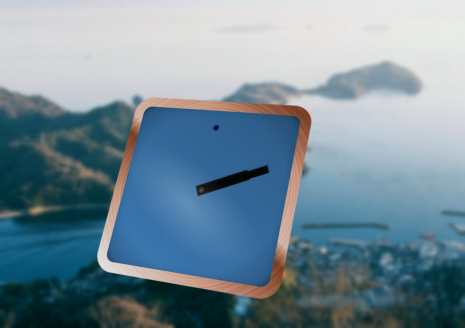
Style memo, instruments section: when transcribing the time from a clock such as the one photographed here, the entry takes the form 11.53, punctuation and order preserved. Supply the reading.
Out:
2.11
